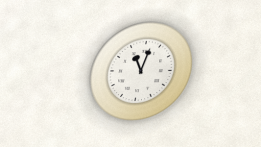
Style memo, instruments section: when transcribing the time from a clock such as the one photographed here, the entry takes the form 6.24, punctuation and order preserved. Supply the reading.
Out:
11.02
